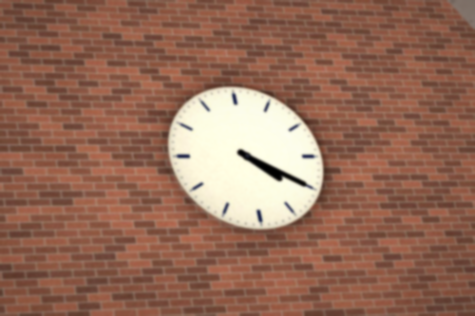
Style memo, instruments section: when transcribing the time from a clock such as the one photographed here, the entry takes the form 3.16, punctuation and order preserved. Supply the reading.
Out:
4.20
